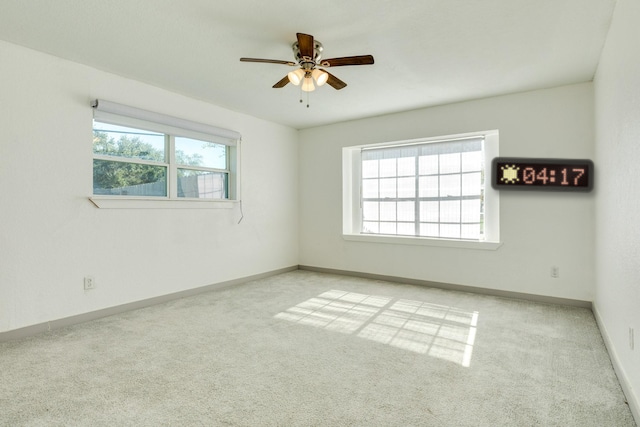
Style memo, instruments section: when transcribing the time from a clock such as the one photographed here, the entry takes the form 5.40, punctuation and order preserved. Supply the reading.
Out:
4.17
